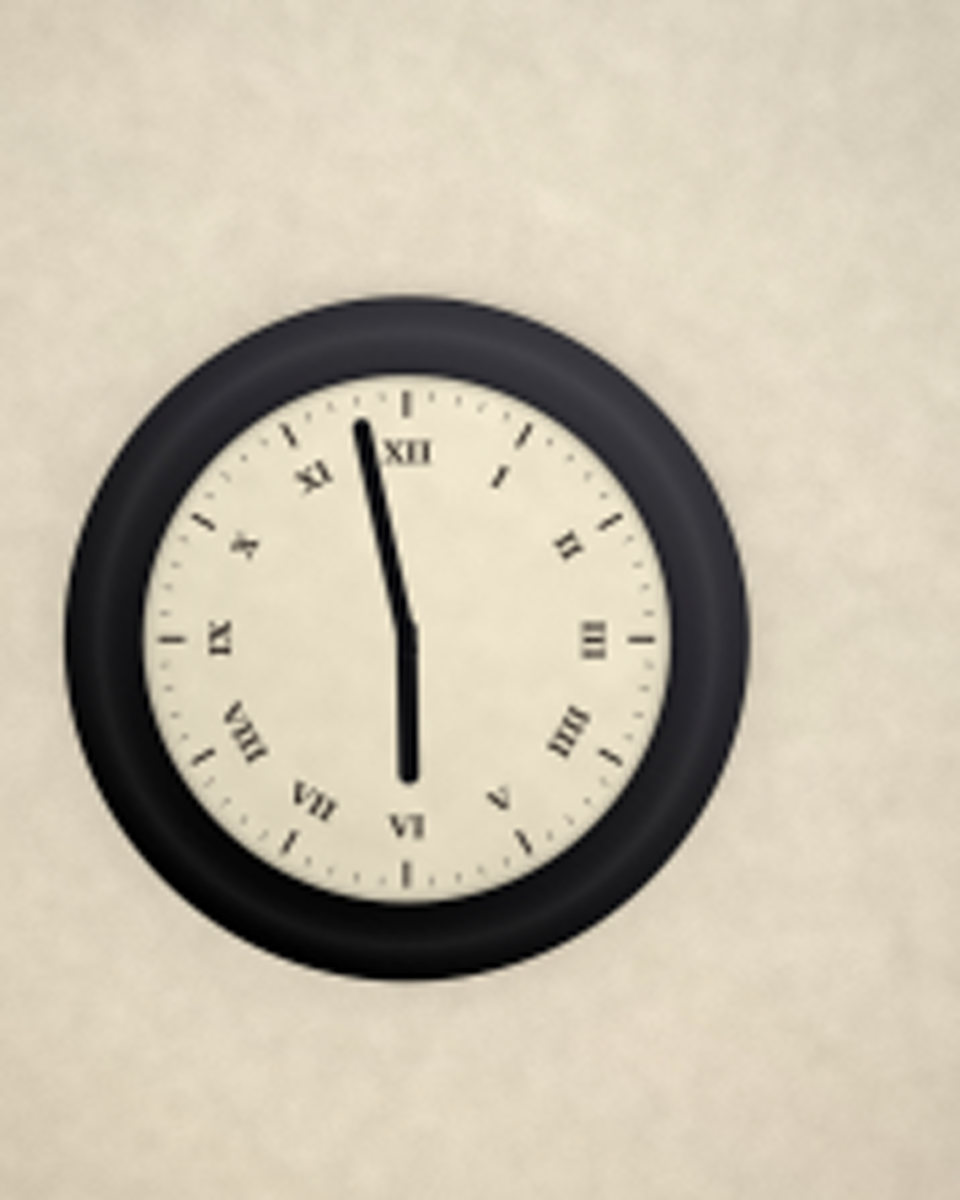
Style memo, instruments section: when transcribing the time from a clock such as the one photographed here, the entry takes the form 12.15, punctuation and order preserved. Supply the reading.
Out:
5.58
